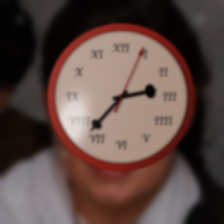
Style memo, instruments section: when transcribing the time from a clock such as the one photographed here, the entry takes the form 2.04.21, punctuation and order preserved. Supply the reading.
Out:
2.37.04
